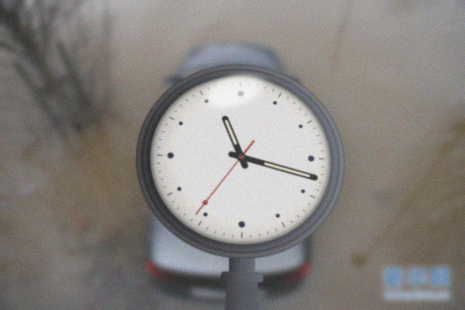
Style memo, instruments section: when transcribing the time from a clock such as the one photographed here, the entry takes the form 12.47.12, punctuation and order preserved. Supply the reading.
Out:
11.17.36
